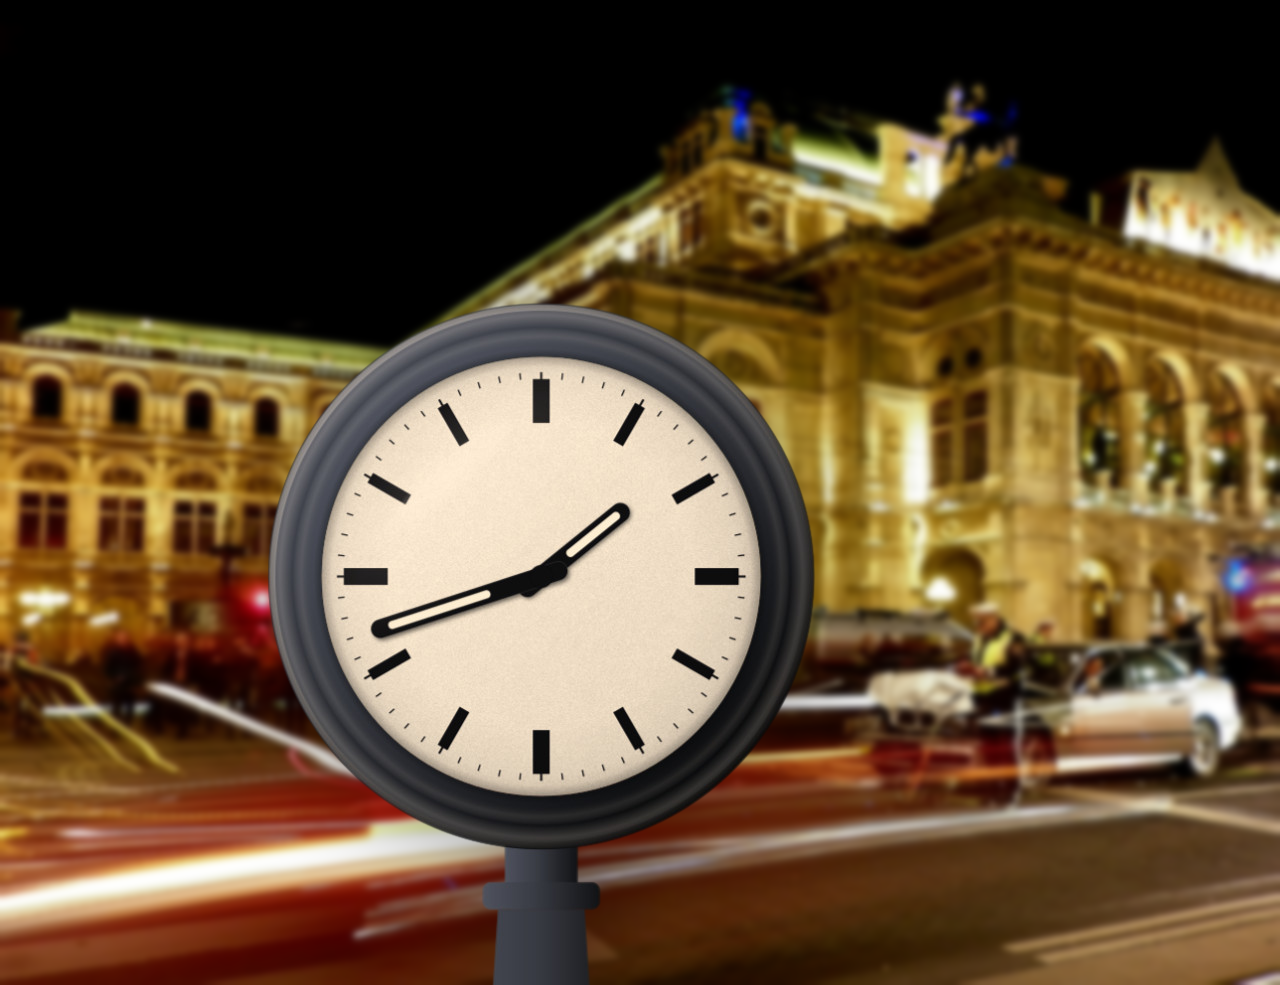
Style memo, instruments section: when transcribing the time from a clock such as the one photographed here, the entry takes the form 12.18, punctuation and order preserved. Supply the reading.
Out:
1.42
